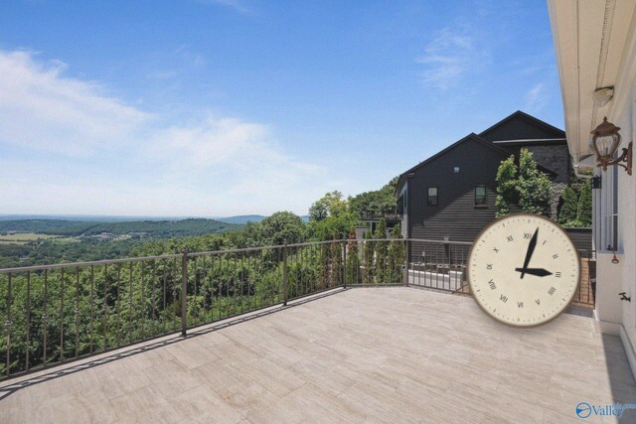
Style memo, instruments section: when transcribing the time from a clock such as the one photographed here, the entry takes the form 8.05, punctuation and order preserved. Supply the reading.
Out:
3.02
